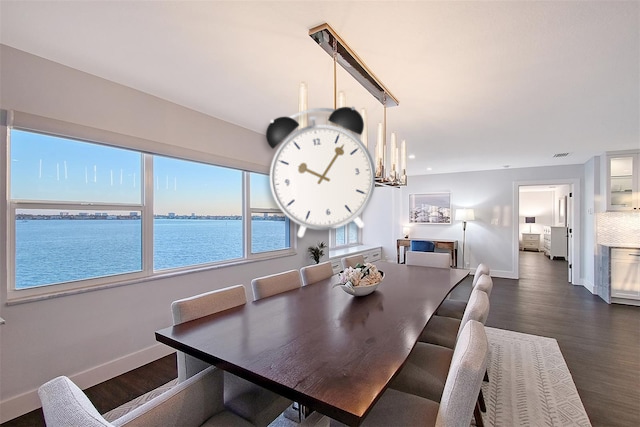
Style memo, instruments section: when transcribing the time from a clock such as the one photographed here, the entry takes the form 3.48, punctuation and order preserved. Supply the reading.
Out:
10.07
